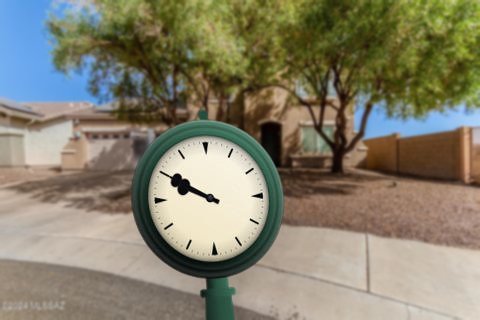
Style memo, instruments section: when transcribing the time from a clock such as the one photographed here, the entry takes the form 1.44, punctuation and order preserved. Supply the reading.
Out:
9.50
